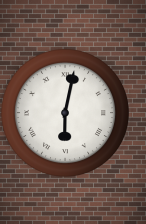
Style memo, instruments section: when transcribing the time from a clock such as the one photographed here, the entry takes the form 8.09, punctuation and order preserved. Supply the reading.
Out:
6.02
